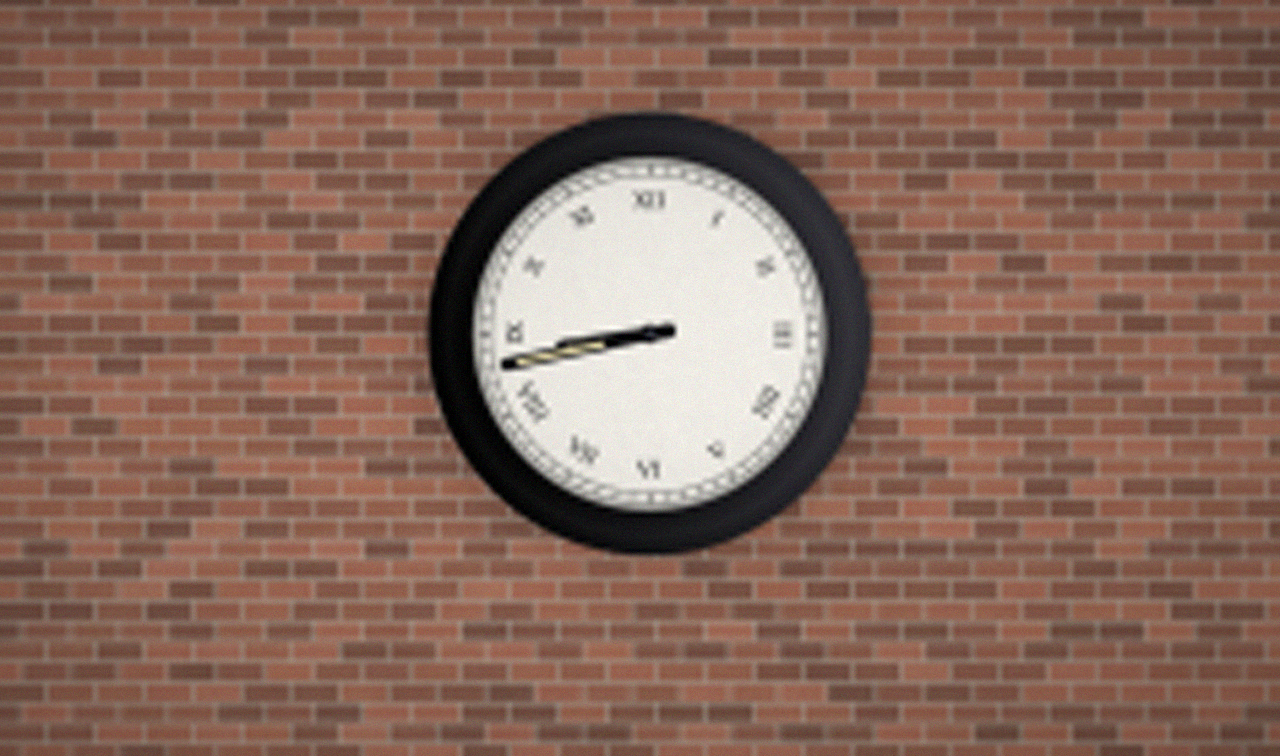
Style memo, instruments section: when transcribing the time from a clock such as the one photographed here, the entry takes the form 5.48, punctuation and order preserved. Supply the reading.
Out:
8.43
